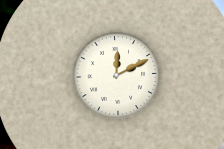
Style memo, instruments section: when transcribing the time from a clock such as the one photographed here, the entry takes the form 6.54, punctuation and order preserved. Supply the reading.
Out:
12.11
